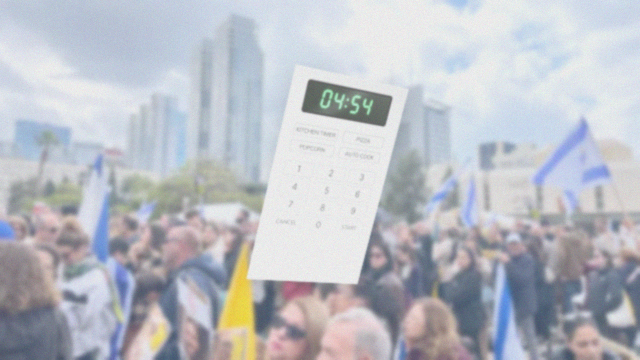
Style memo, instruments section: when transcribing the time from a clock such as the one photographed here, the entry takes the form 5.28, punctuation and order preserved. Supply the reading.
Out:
4.54
